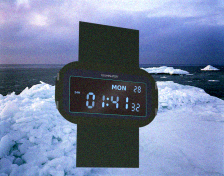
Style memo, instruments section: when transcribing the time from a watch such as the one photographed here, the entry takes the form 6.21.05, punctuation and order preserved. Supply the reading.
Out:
1.41.32
